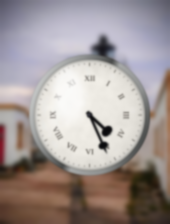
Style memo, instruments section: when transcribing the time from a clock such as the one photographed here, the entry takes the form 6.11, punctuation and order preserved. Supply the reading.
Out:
4.26
